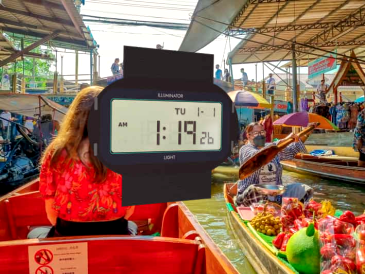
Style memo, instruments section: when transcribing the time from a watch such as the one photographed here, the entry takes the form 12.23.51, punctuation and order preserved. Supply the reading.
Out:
1.19.26
